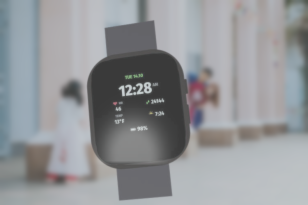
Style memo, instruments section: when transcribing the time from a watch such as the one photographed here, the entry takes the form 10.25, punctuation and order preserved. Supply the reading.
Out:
12.28
